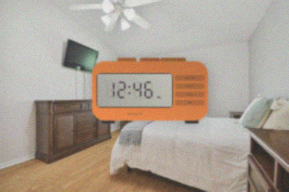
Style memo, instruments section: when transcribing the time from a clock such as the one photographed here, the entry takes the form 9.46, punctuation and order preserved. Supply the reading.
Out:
12.46
